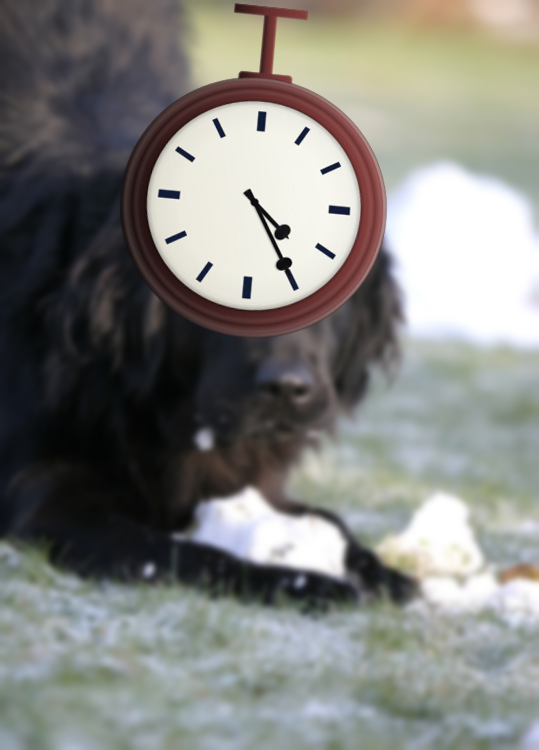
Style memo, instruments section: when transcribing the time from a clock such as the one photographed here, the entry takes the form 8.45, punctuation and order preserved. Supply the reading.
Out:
4.25
